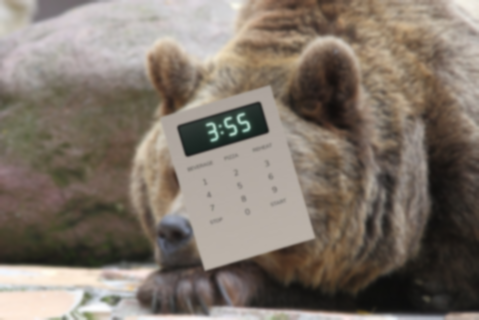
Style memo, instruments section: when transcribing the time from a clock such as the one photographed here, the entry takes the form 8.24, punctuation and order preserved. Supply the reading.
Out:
3.55
